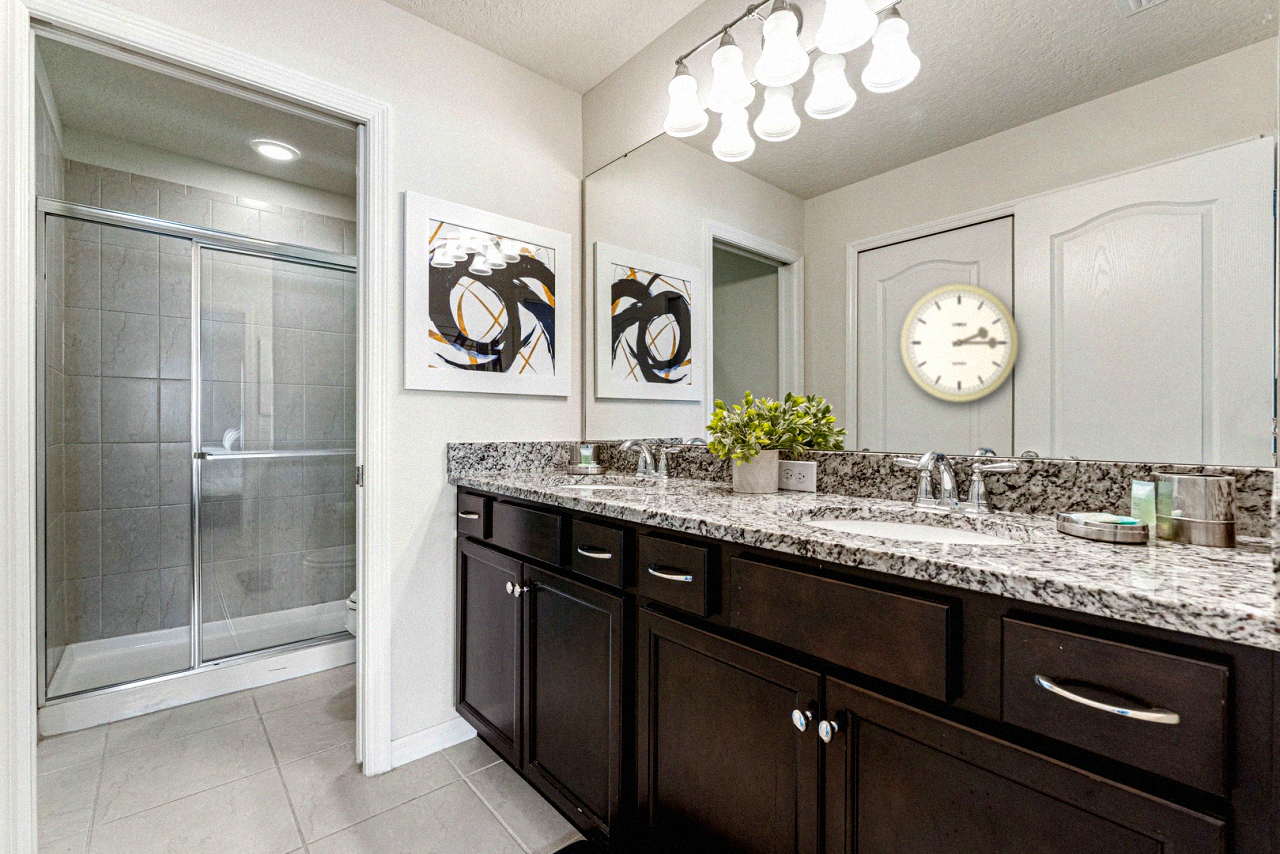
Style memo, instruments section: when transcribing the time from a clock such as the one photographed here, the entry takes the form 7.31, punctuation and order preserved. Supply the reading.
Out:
2.15
